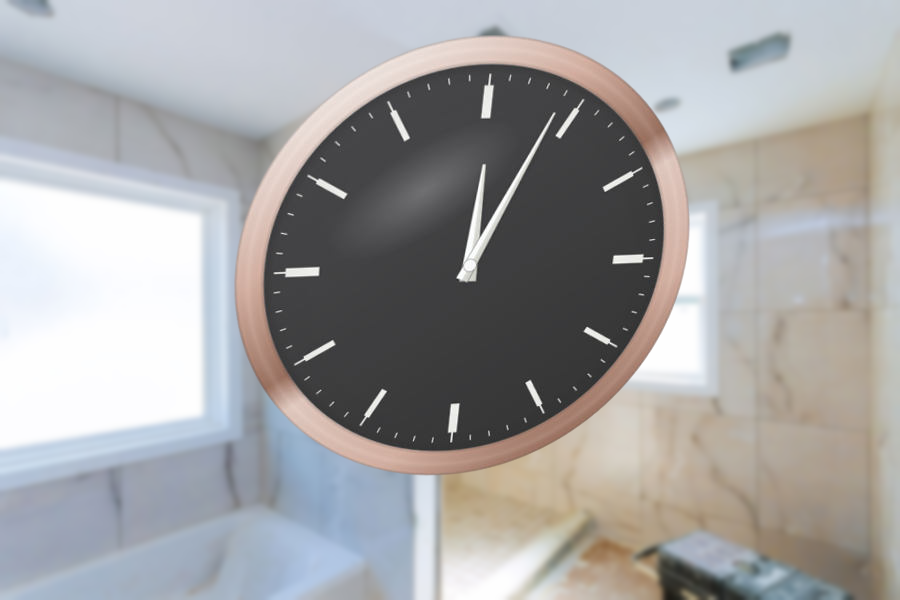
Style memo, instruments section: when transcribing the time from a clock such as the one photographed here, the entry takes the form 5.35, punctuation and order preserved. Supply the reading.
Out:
12.04
